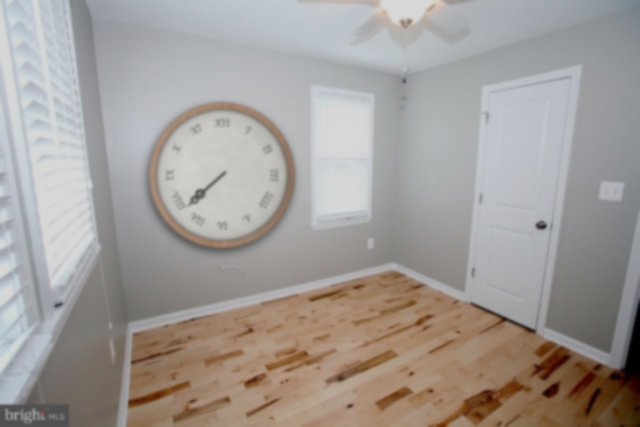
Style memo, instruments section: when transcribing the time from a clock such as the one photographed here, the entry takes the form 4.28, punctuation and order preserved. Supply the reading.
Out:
7.38
